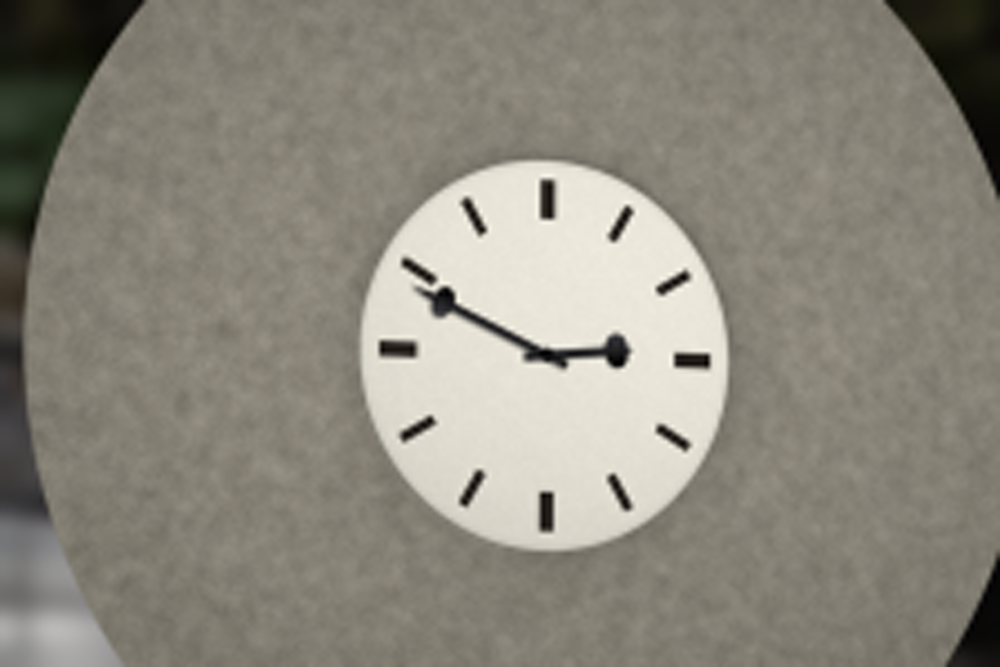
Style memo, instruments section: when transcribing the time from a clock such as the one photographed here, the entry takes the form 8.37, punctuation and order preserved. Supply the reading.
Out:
2.49
